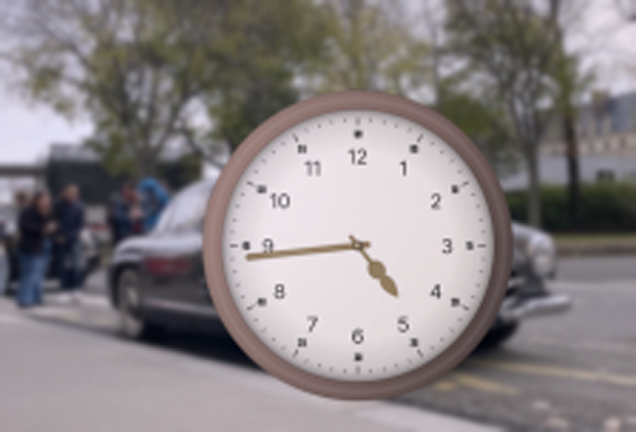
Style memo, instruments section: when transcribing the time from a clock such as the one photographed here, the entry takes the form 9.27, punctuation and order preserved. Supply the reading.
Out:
4.44
